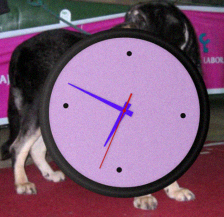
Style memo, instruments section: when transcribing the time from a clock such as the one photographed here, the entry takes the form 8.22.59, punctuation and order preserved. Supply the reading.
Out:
6.48.33
